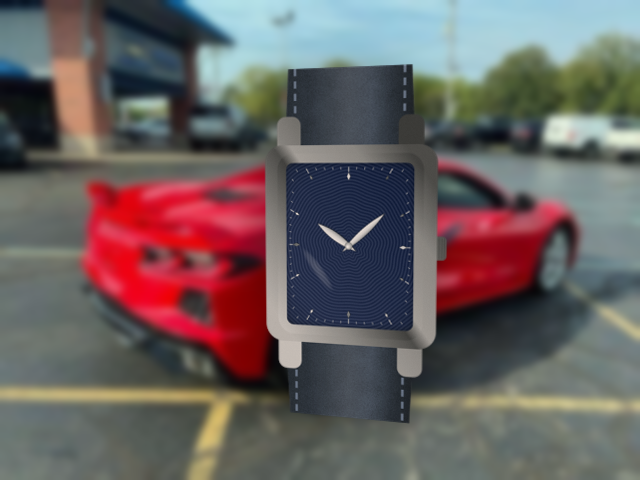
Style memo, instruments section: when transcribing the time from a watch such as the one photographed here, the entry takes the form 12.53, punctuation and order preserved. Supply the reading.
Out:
10.08
